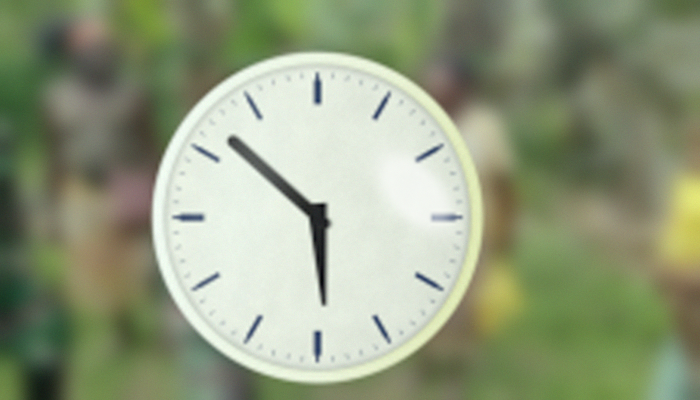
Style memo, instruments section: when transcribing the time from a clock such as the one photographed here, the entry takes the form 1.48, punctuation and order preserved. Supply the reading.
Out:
5.52
